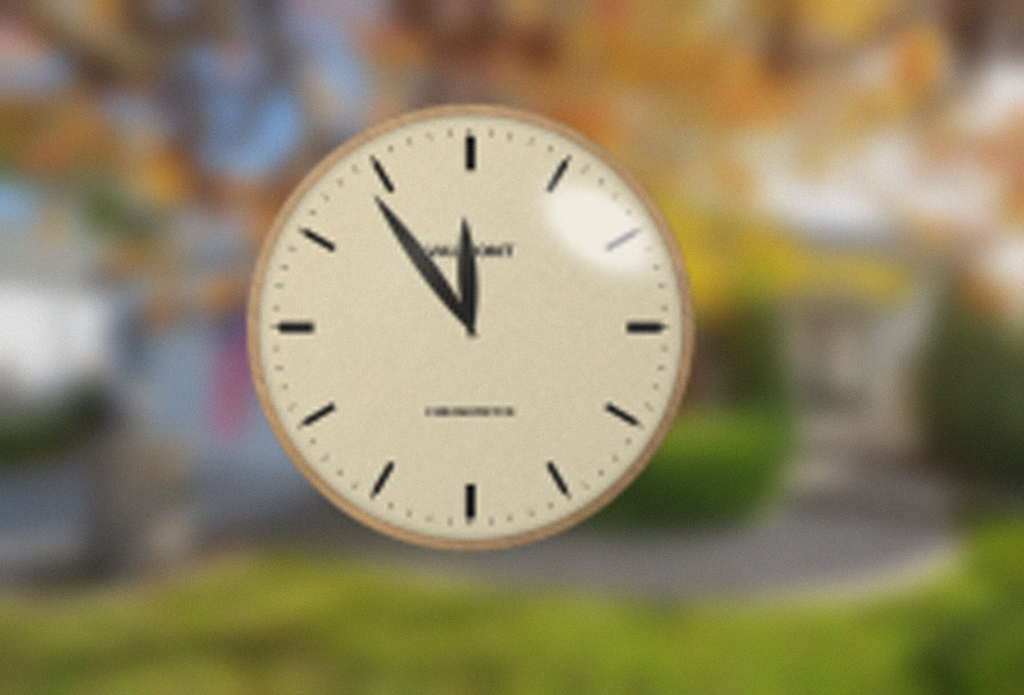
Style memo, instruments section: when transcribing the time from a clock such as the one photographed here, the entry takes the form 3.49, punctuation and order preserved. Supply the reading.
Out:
11.54
